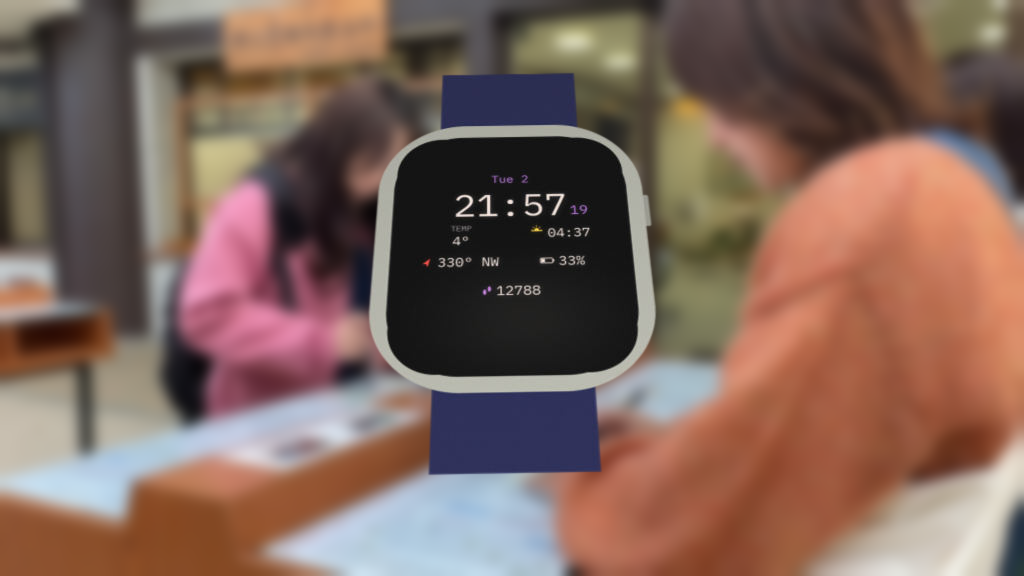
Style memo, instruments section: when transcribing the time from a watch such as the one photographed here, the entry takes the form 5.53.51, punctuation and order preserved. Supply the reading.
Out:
21.57.19
